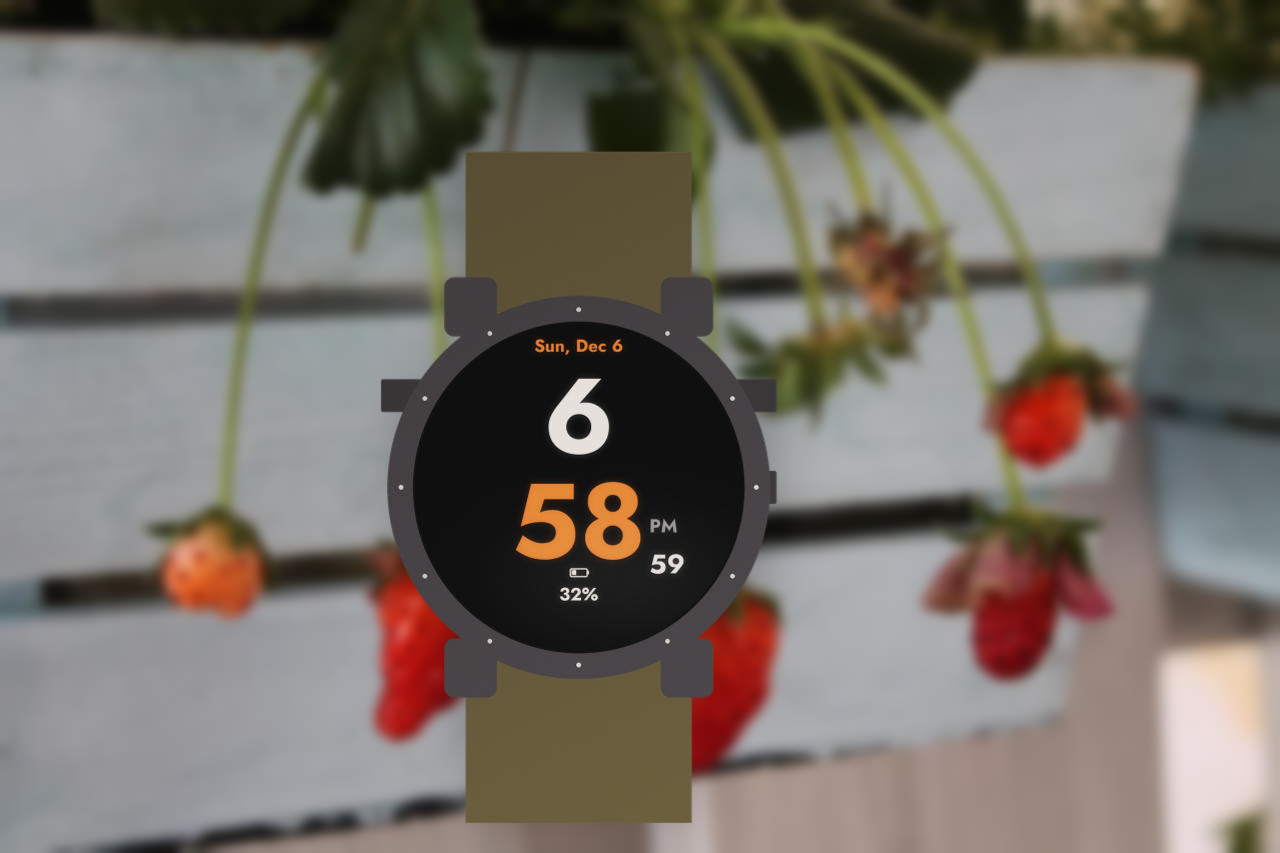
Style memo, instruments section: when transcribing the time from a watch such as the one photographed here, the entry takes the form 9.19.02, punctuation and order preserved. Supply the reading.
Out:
6.58.59
